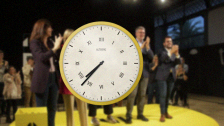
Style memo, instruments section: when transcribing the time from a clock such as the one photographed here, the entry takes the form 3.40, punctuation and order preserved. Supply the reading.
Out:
7.37
